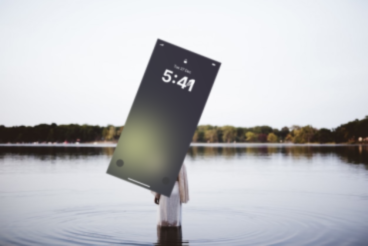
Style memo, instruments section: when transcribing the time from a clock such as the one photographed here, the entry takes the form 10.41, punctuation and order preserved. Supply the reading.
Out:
5.41
